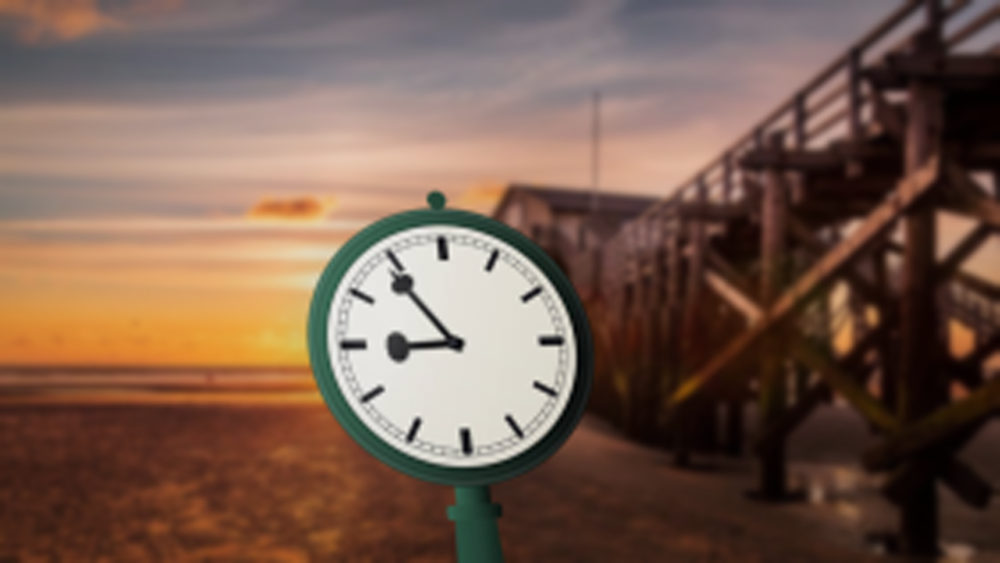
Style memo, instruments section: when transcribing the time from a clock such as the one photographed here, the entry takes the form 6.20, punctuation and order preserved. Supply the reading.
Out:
8.54
